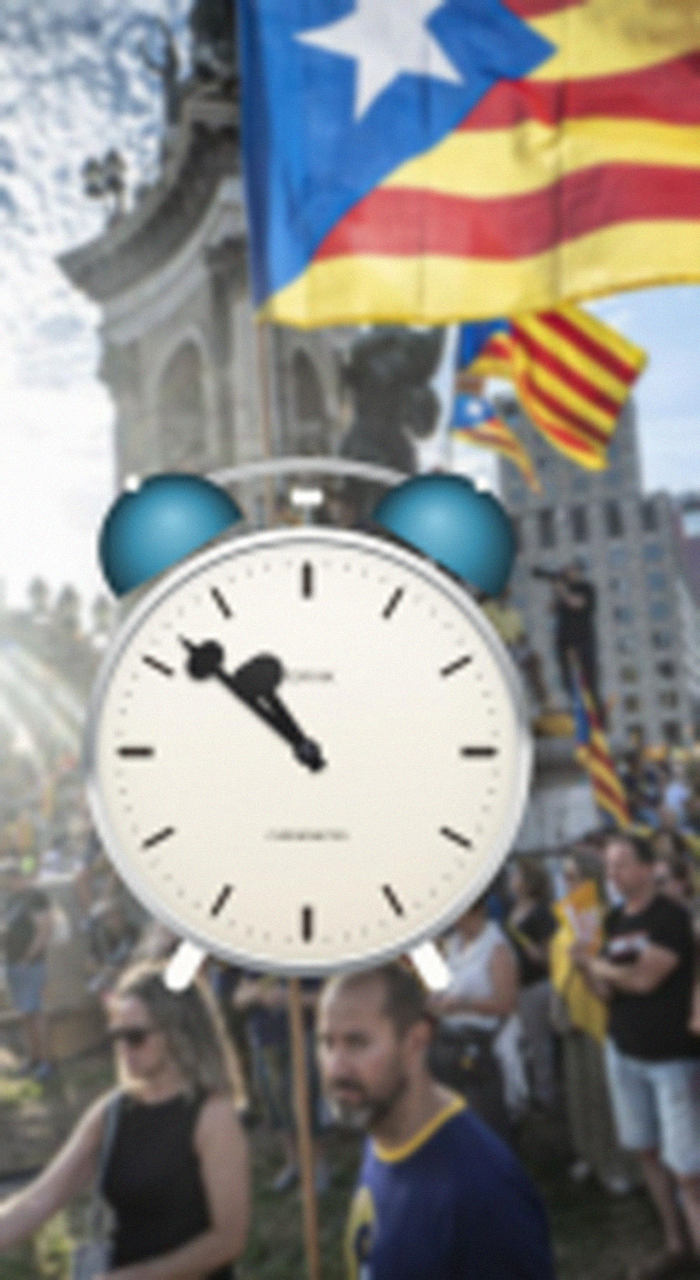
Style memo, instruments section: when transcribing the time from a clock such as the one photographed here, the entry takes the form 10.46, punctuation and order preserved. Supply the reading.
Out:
10.52
